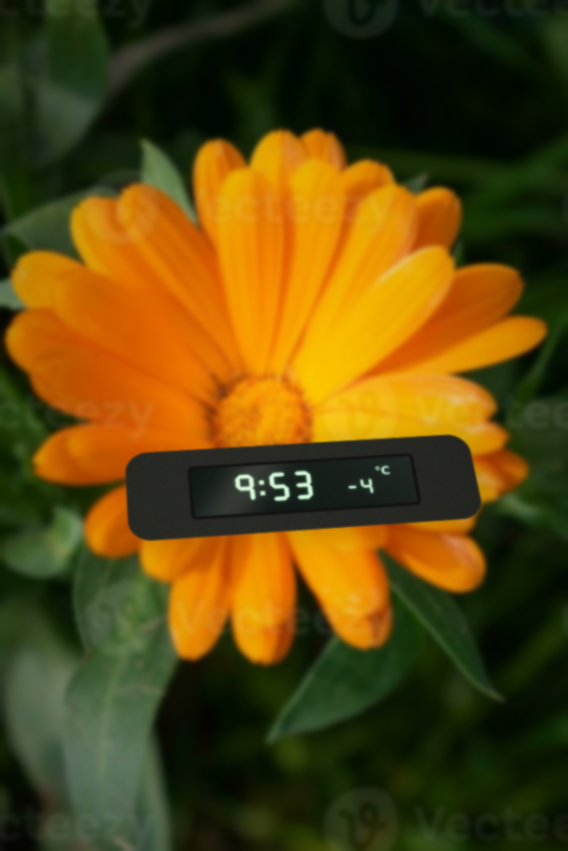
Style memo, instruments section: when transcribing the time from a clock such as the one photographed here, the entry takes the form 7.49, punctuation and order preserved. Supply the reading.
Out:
9.53
